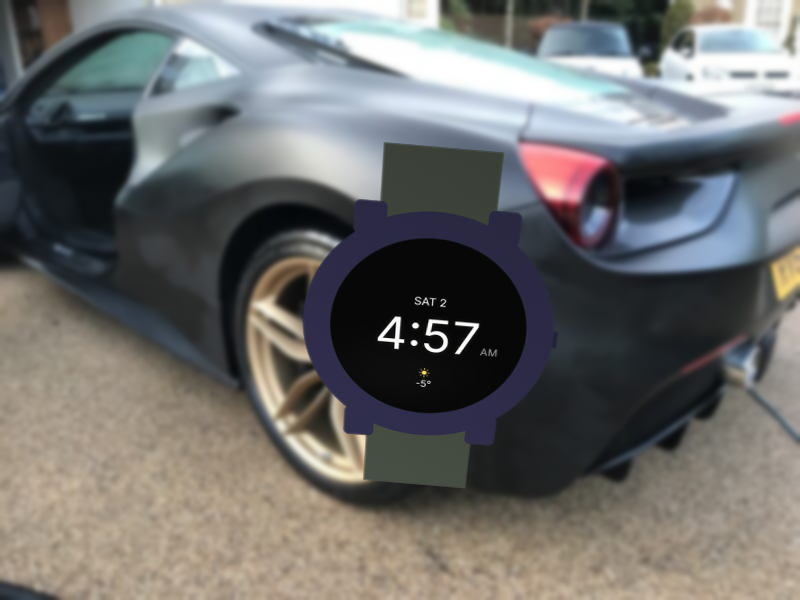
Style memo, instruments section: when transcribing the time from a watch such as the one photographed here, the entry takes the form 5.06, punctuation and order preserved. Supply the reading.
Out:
4.57
